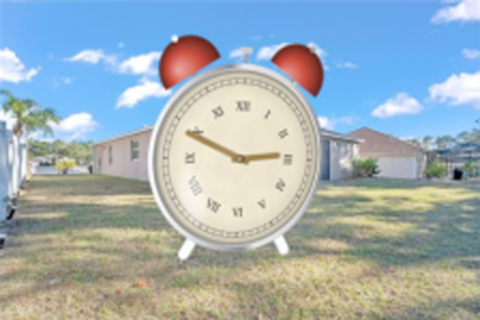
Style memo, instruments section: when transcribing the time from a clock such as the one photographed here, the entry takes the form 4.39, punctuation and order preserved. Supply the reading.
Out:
2.49
